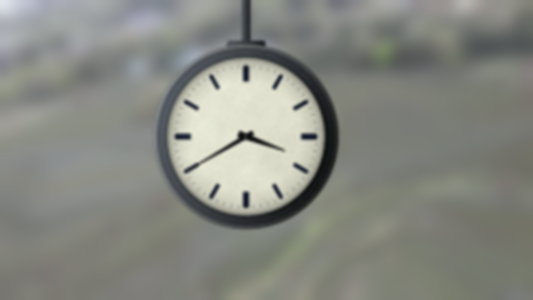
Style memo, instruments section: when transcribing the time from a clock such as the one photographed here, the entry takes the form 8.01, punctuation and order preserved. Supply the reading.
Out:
3.40
